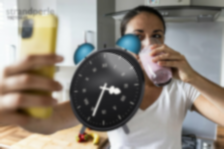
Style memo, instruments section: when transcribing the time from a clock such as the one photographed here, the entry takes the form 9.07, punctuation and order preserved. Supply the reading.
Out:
3.34
